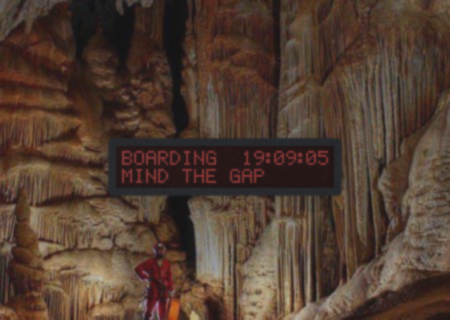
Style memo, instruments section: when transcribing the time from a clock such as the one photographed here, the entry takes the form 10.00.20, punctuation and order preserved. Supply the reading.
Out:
19.09.05
